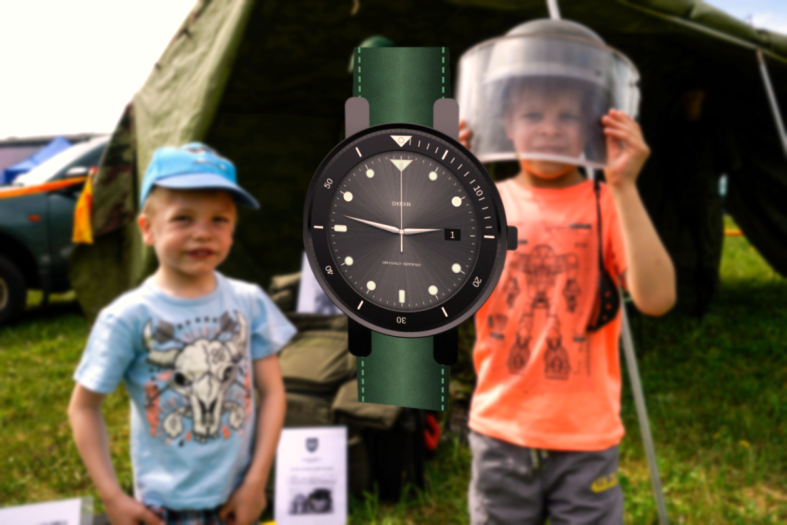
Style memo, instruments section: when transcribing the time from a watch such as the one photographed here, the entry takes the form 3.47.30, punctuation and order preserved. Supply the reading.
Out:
2.47.00
